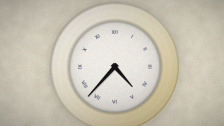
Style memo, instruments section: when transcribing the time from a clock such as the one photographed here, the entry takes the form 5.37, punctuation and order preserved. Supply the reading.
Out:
4.37
